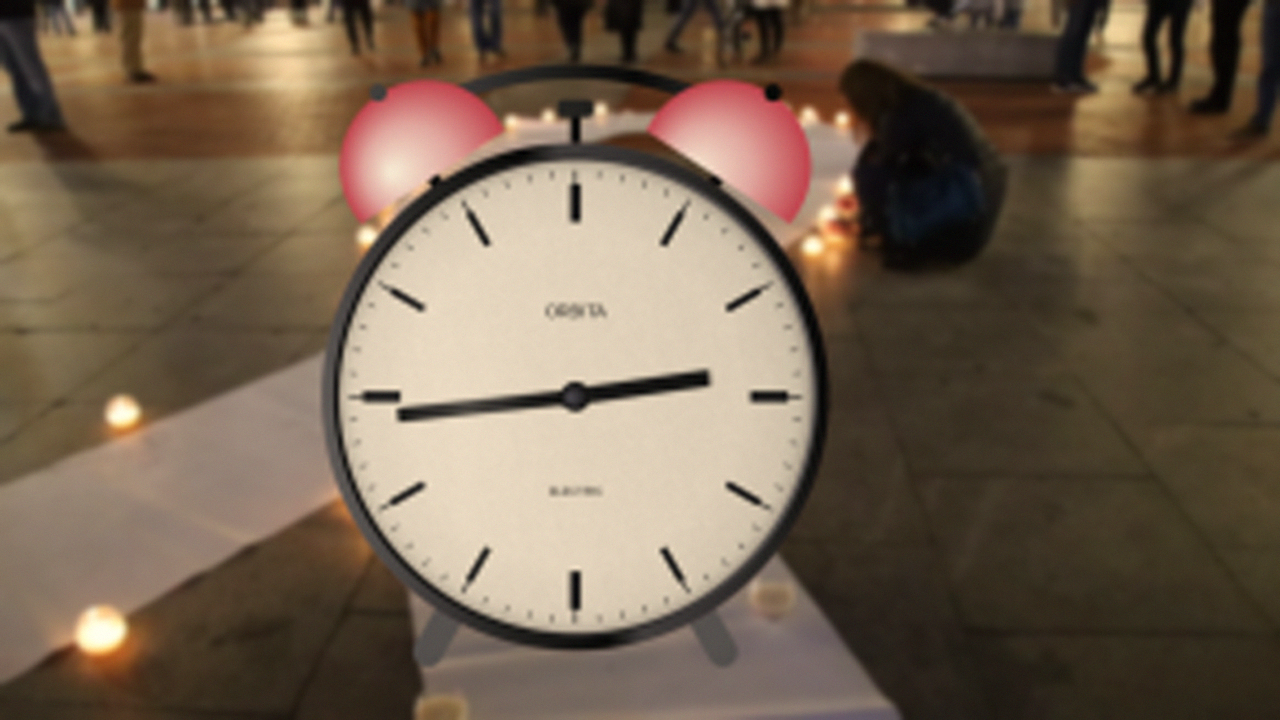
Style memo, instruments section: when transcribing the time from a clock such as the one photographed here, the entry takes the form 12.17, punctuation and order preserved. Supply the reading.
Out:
2.44
